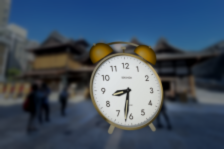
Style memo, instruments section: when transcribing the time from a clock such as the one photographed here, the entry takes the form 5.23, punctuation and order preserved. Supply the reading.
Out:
8.32
